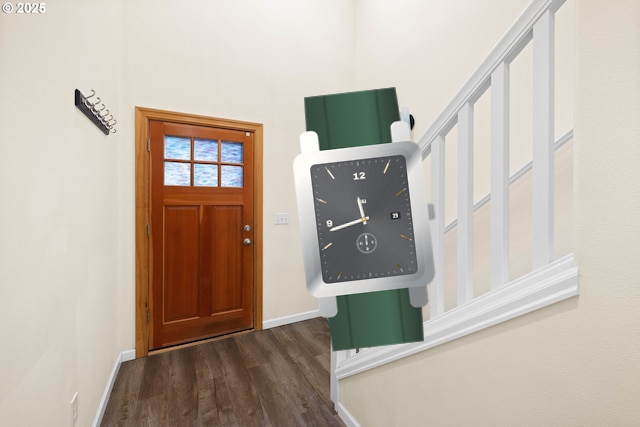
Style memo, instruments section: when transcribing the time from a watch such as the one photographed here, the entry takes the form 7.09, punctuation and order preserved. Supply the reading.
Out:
11.43
